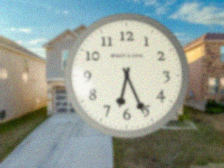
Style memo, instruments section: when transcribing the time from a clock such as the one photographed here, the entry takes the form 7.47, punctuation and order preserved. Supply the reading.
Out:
6.26
